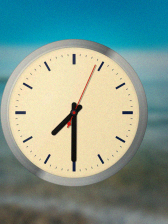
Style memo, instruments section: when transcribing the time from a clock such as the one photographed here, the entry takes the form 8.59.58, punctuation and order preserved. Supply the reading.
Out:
7.30.04
